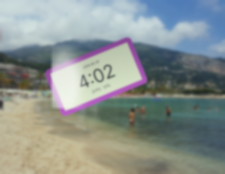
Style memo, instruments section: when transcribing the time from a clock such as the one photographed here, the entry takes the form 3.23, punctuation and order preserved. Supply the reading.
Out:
4.02
